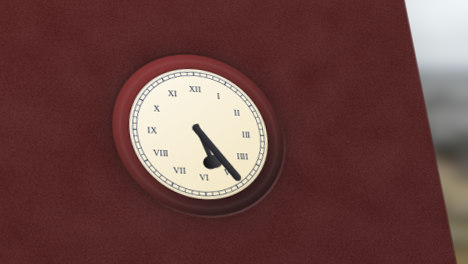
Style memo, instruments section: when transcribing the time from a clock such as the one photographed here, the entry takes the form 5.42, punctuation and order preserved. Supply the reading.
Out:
5.24
